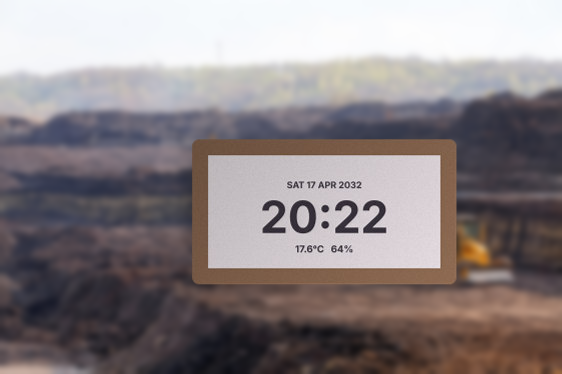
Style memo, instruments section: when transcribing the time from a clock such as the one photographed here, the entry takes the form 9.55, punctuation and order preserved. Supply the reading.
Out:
20.22
